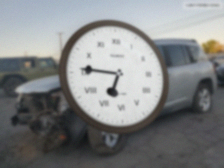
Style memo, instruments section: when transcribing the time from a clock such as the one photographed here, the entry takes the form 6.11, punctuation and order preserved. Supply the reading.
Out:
6.46
